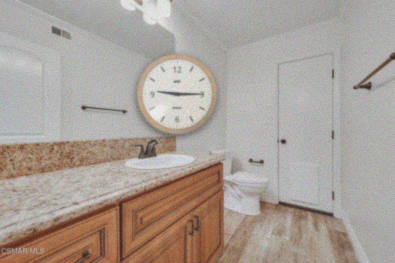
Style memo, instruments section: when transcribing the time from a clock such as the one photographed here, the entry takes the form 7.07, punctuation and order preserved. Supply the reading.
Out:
9.15
